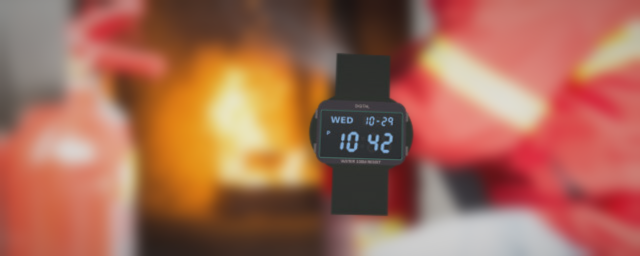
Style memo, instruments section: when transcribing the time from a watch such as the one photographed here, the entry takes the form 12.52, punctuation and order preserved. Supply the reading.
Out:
10.42
